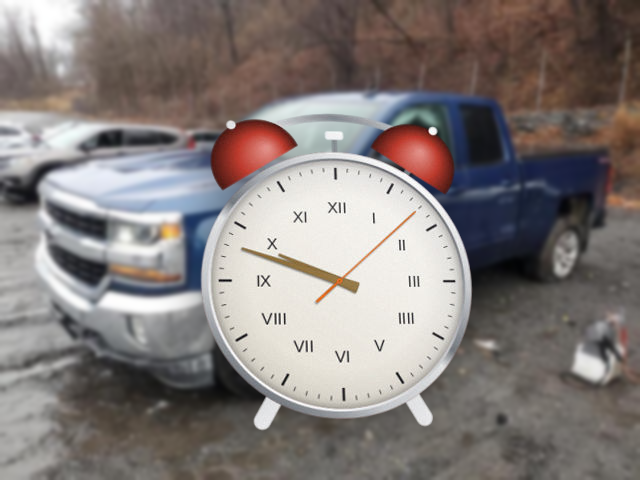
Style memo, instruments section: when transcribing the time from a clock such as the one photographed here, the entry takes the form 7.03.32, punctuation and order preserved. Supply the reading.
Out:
9.48.08
